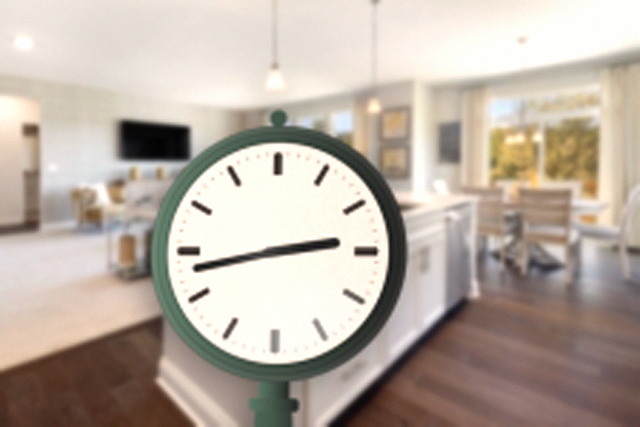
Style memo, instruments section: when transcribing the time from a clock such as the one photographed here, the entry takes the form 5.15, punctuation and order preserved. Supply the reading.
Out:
2.43
